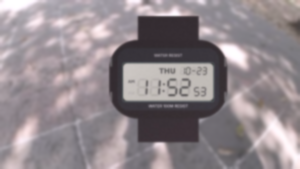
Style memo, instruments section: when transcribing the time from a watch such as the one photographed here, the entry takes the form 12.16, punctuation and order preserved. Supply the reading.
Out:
11.52
